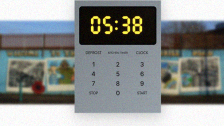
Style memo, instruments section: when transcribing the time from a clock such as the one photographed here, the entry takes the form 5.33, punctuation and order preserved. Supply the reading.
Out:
5.38
